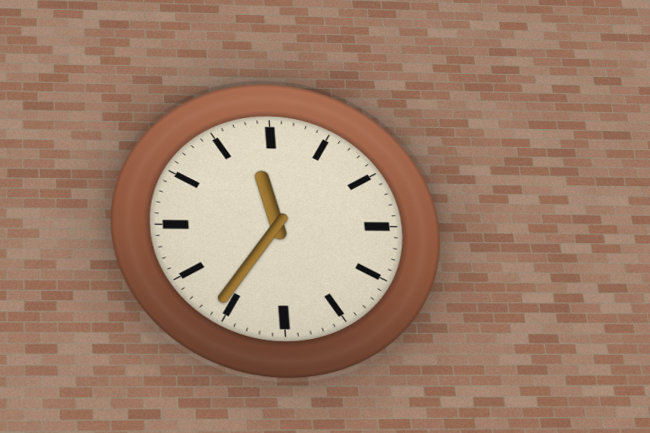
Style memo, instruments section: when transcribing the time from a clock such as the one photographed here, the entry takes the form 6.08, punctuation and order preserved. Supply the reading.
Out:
11.36
